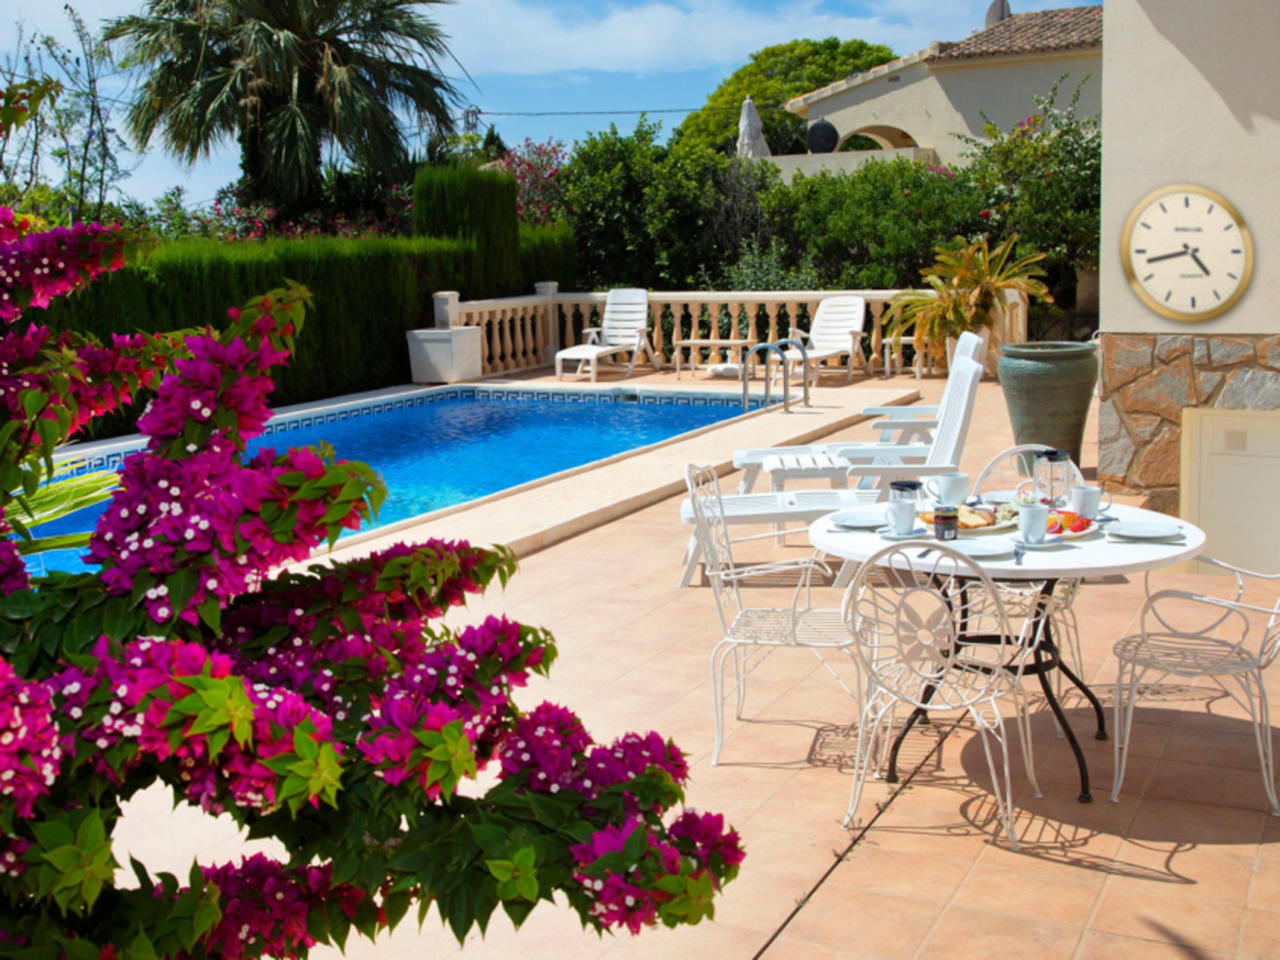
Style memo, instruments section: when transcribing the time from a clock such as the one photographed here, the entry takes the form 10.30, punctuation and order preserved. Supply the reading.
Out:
4.43
